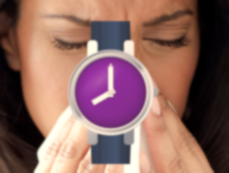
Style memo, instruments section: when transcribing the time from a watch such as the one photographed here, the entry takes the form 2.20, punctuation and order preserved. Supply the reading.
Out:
8.00
